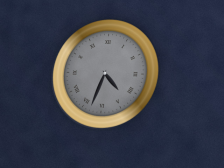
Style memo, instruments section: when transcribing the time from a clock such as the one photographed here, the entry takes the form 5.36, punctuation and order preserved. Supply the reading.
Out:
4.33
